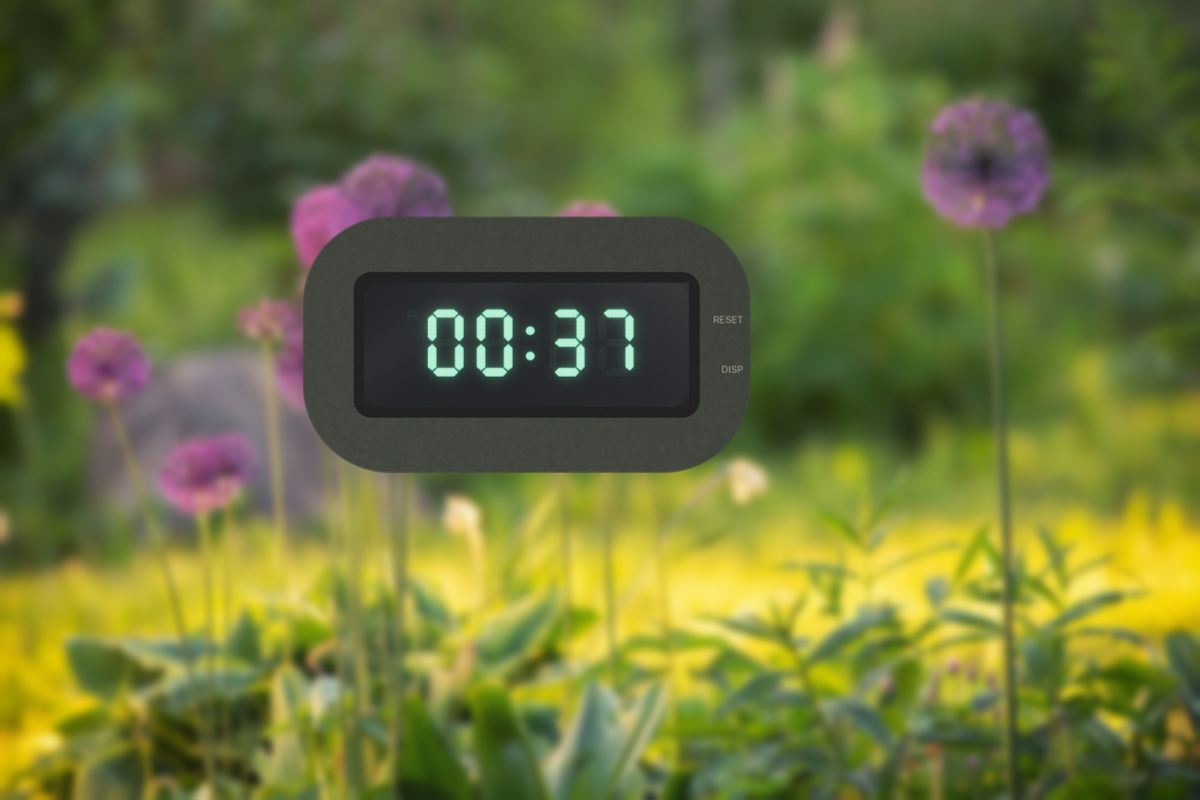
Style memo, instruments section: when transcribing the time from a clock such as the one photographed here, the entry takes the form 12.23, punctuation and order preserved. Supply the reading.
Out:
0.37
